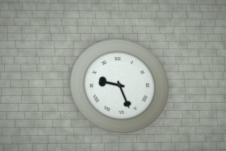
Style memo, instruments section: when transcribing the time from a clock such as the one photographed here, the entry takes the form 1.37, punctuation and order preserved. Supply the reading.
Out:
9.27
